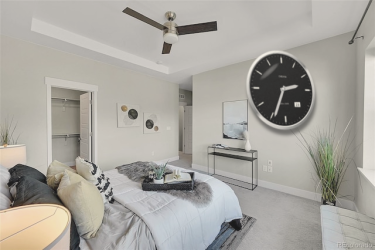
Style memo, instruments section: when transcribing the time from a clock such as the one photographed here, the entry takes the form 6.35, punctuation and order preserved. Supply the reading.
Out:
2.34
